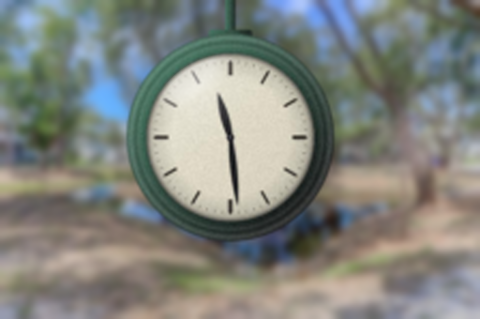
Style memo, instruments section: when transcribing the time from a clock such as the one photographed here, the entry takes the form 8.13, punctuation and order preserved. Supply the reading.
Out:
11.29
